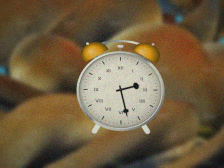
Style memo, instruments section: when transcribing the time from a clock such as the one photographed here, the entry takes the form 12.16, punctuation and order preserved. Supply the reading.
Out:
2.28
